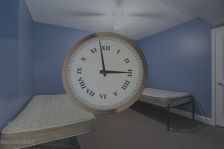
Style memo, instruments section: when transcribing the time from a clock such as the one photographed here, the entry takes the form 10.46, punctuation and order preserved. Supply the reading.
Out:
2.58
